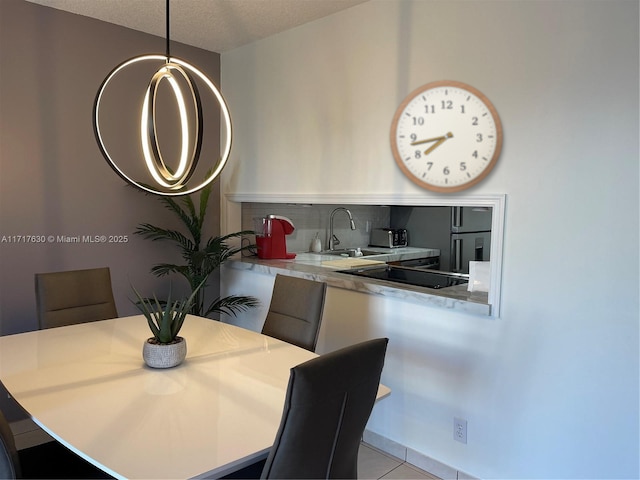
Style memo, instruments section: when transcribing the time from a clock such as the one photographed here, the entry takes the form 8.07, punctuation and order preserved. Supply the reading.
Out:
7.43
